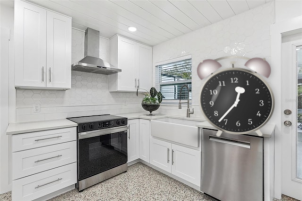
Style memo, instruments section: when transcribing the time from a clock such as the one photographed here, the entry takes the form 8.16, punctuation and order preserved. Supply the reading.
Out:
12.37
